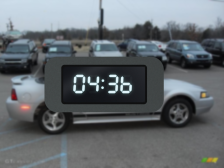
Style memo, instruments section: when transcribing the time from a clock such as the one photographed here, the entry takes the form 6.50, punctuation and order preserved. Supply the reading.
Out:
4.36
